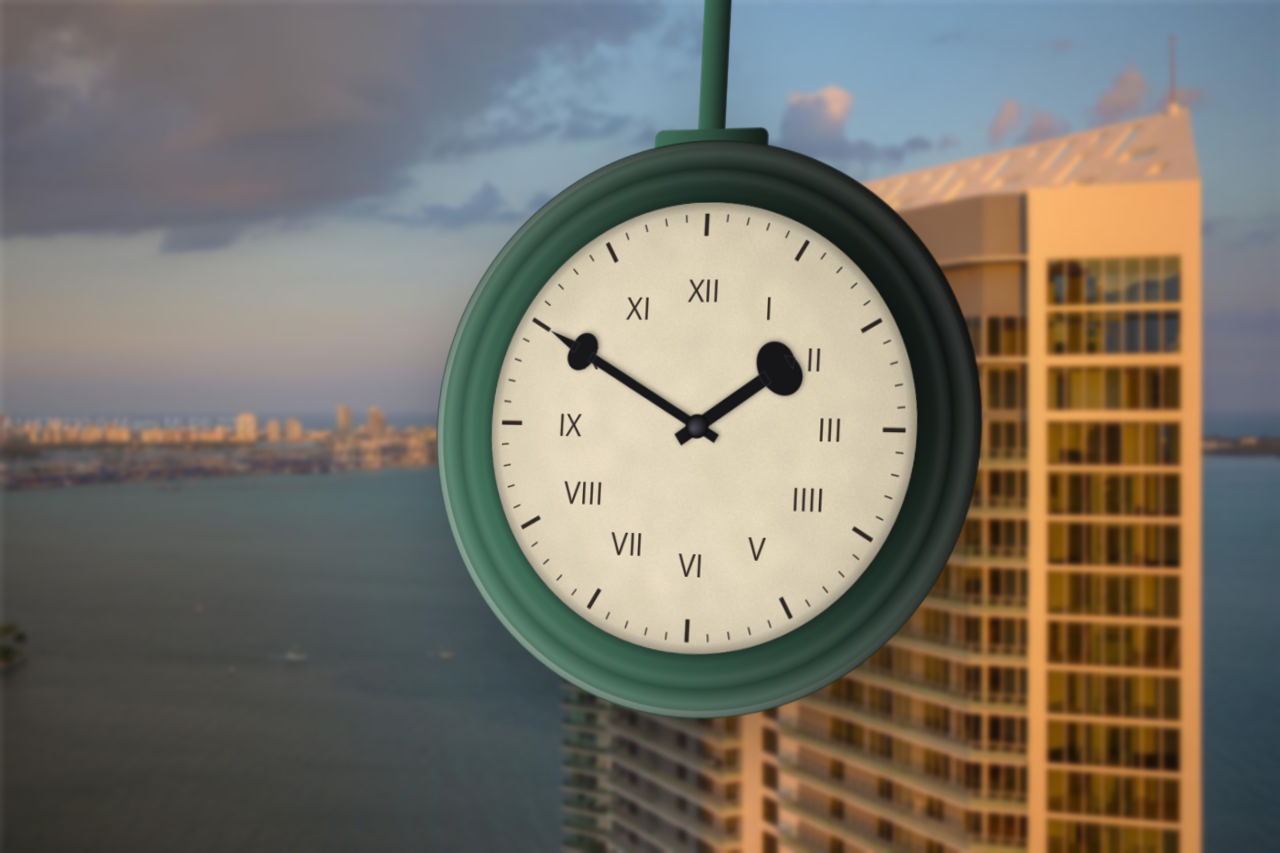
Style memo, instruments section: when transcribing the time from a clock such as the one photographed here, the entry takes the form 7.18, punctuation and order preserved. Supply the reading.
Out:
1.50
